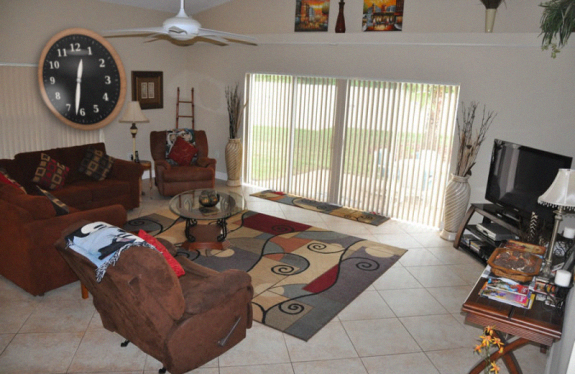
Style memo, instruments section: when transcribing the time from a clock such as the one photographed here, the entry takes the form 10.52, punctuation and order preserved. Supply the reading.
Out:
12.32
